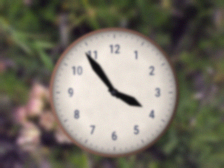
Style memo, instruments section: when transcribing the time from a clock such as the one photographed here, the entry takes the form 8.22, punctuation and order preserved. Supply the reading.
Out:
3.54
